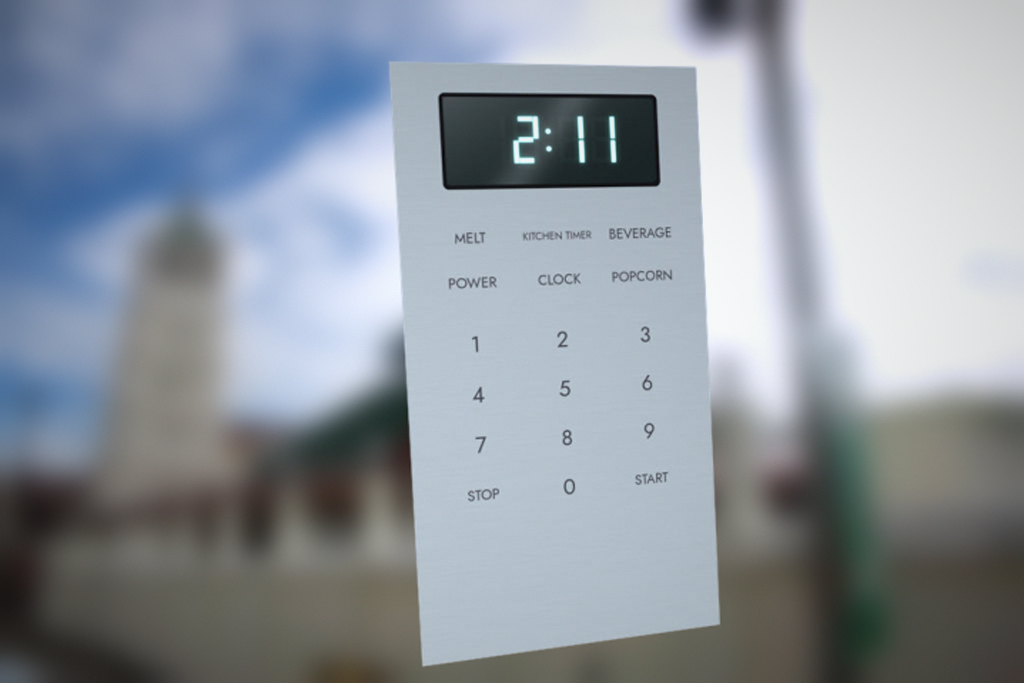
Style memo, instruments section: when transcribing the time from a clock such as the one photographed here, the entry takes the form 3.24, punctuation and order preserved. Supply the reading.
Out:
2.11
